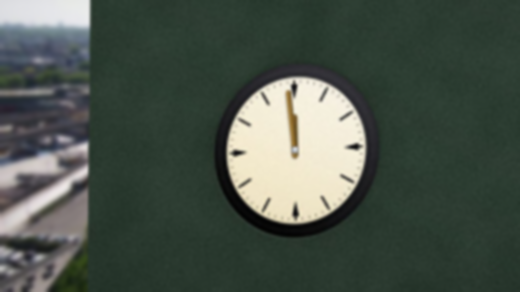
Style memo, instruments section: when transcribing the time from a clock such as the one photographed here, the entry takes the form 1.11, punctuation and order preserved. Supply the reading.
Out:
11.59
